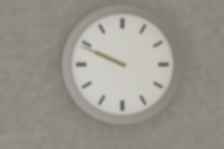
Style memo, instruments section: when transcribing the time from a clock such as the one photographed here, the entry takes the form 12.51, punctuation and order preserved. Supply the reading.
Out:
9.49
